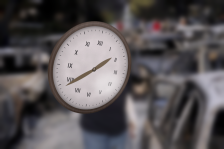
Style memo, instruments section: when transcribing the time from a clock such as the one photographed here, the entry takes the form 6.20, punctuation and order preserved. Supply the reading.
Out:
1.39
